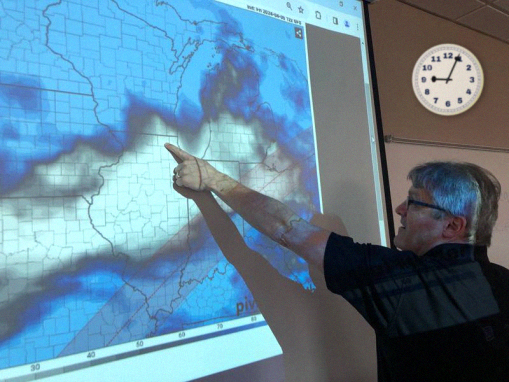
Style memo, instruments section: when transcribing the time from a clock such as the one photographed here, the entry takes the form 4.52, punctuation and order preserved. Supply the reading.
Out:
9.04
